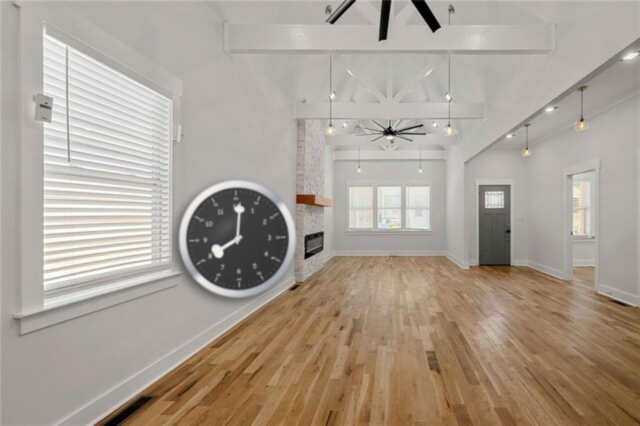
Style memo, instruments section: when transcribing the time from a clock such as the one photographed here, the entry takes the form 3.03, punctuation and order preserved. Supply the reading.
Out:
8.01
